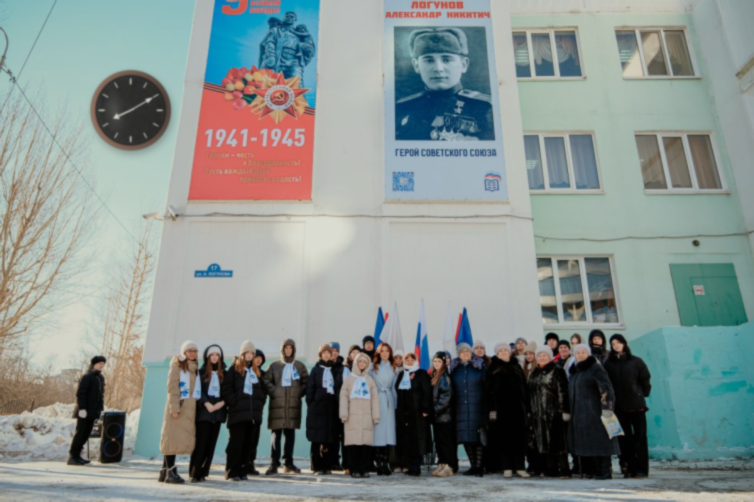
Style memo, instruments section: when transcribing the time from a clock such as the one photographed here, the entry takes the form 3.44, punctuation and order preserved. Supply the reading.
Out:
8.10
